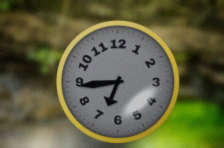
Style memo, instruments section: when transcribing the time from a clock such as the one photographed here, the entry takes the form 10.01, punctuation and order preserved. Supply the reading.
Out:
6.44
